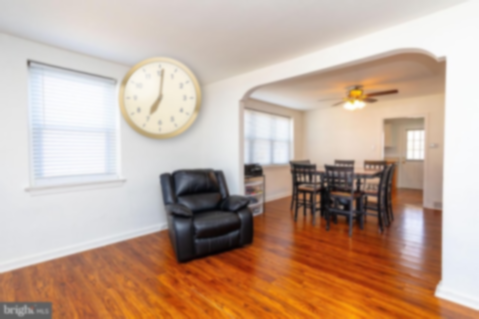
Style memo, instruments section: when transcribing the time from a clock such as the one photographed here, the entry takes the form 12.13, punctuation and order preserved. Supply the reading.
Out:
7.01
